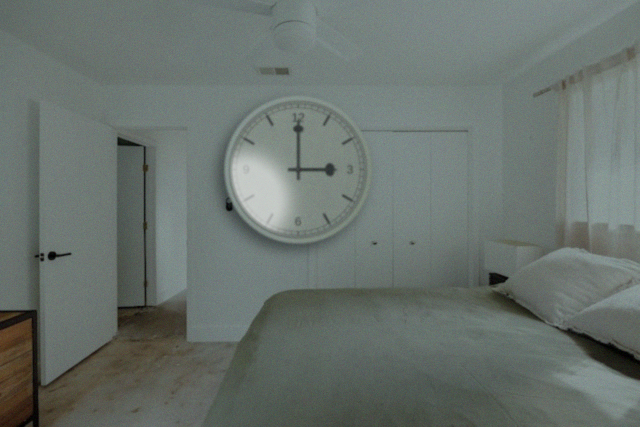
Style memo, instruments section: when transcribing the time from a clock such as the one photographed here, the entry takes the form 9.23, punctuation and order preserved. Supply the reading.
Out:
3.00
